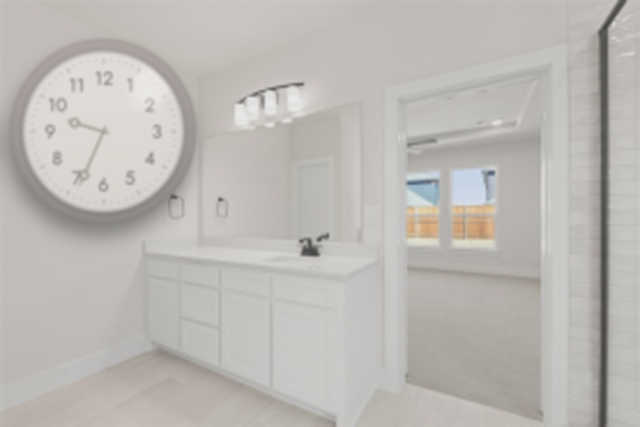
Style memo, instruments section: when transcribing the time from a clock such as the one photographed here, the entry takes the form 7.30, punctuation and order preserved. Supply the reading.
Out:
9.34
